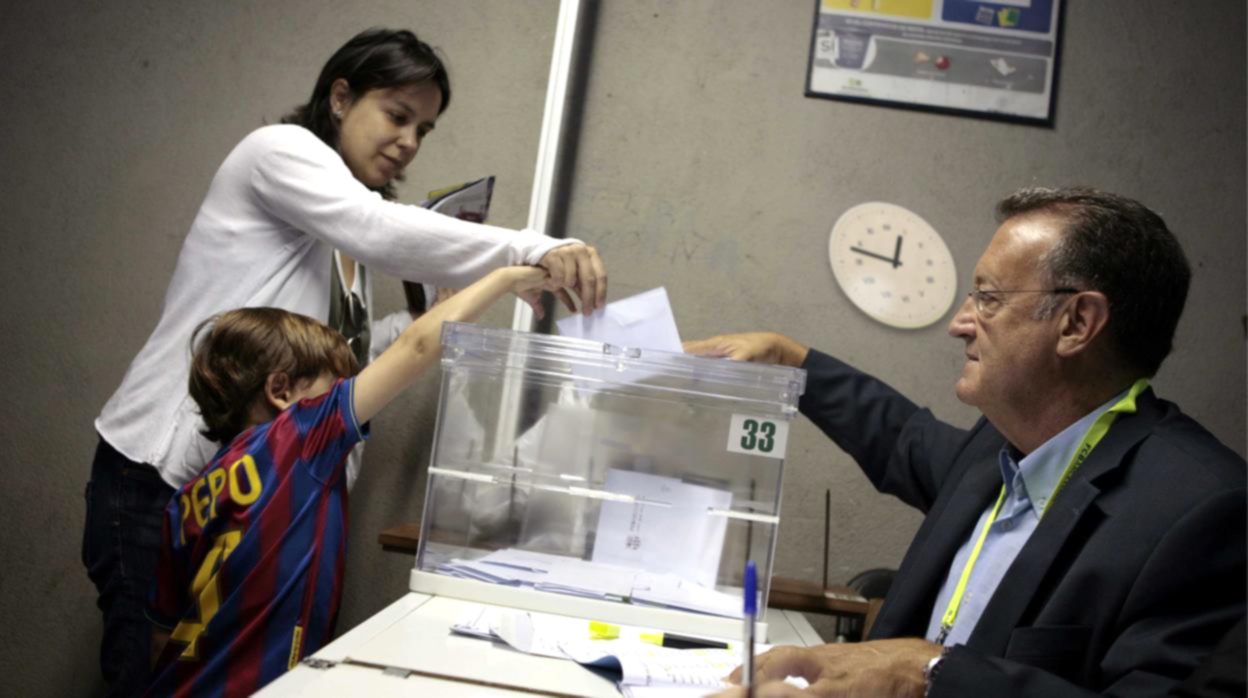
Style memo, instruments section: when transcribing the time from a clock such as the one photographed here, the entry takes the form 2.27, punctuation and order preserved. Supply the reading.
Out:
12.48
